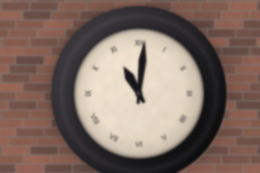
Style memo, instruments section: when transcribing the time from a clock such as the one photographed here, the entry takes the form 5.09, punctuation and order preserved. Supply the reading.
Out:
11.01
